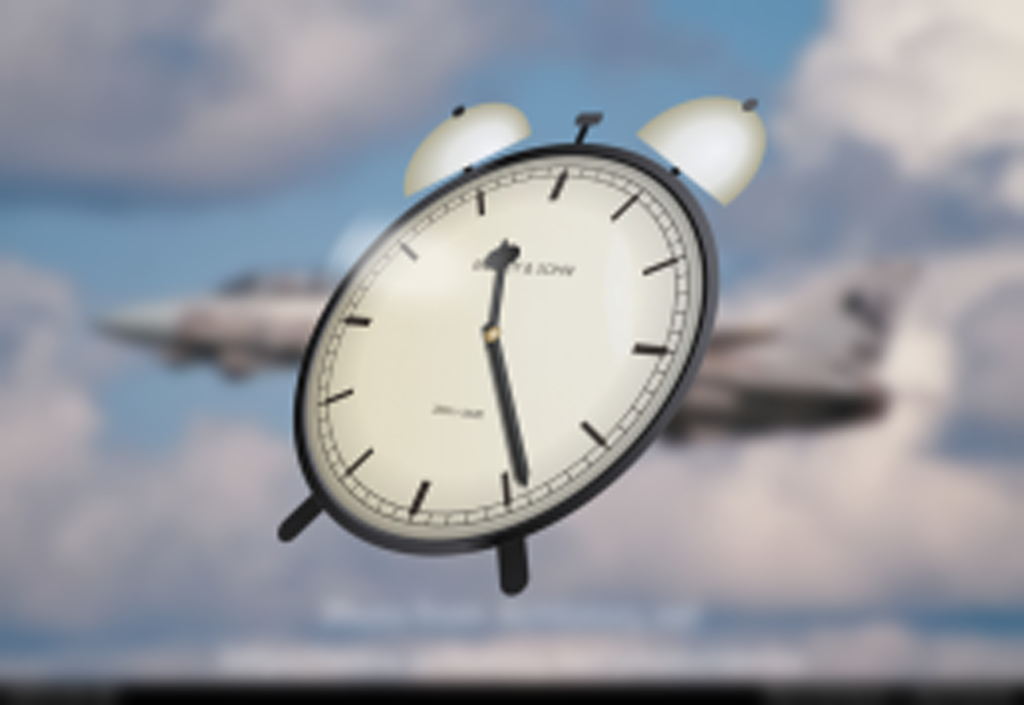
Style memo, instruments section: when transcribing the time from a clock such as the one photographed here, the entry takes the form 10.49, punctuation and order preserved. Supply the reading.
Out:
11.24
